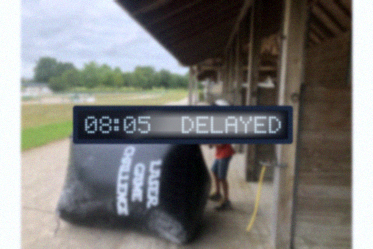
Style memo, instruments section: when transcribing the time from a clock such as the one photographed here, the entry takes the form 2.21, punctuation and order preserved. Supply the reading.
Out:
8.05
